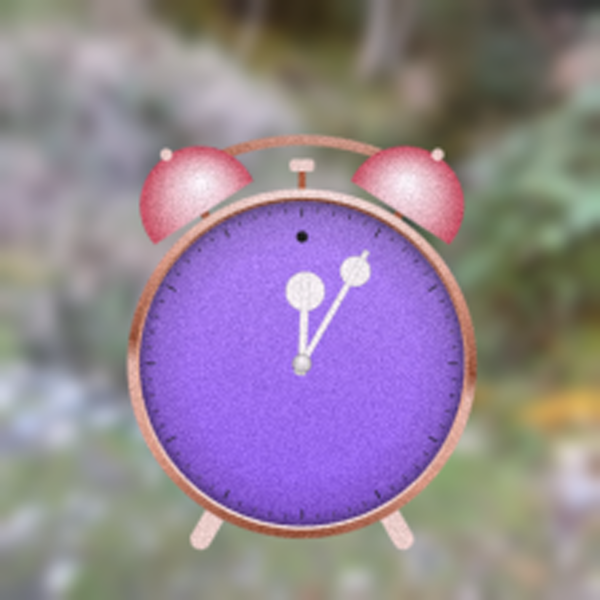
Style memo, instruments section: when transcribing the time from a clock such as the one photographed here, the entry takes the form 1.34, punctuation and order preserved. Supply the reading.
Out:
12.05
